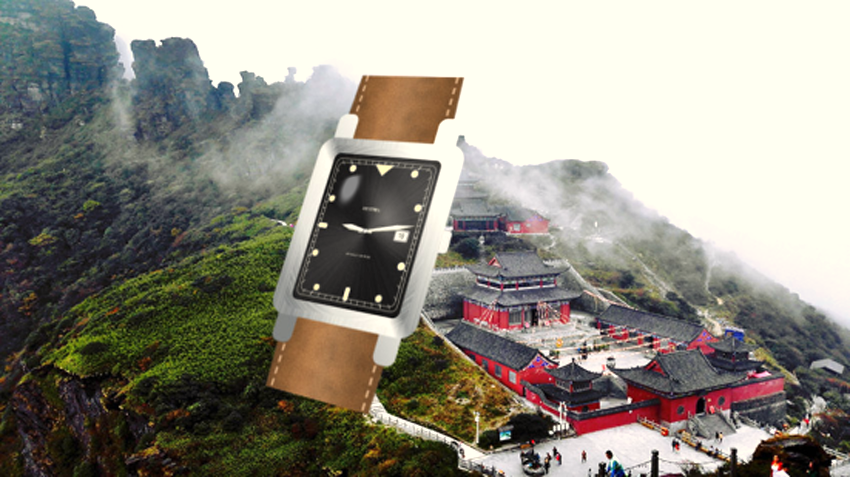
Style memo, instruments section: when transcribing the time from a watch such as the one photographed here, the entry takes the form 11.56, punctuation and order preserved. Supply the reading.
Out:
9.13
